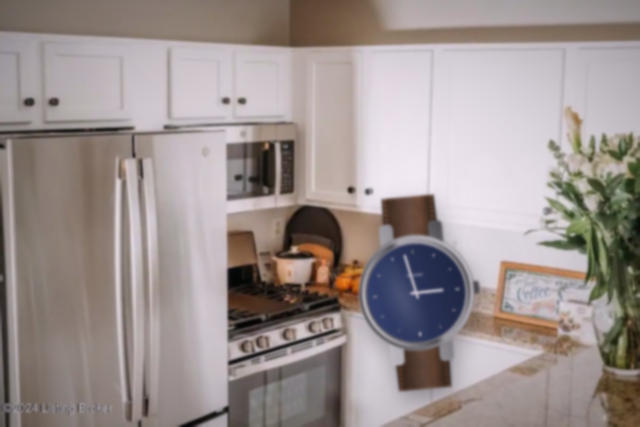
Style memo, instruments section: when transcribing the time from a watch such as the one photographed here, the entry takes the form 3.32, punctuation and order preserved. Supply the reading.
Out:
2.58
